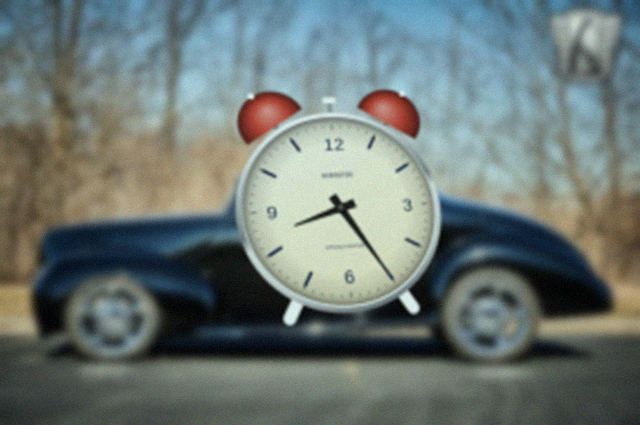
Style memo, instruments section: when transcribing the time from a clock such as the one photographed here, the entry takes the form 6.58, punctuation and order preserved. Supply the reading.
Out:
8.25
